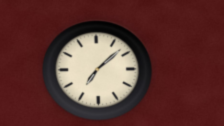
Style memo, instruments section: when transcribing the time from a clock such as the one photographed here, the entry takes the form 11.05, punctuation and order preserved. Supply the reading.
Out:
7.08
